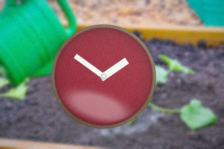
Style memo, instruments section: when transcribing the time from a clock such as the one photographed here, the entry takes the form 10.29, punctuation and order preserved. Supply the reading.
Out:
1.51
